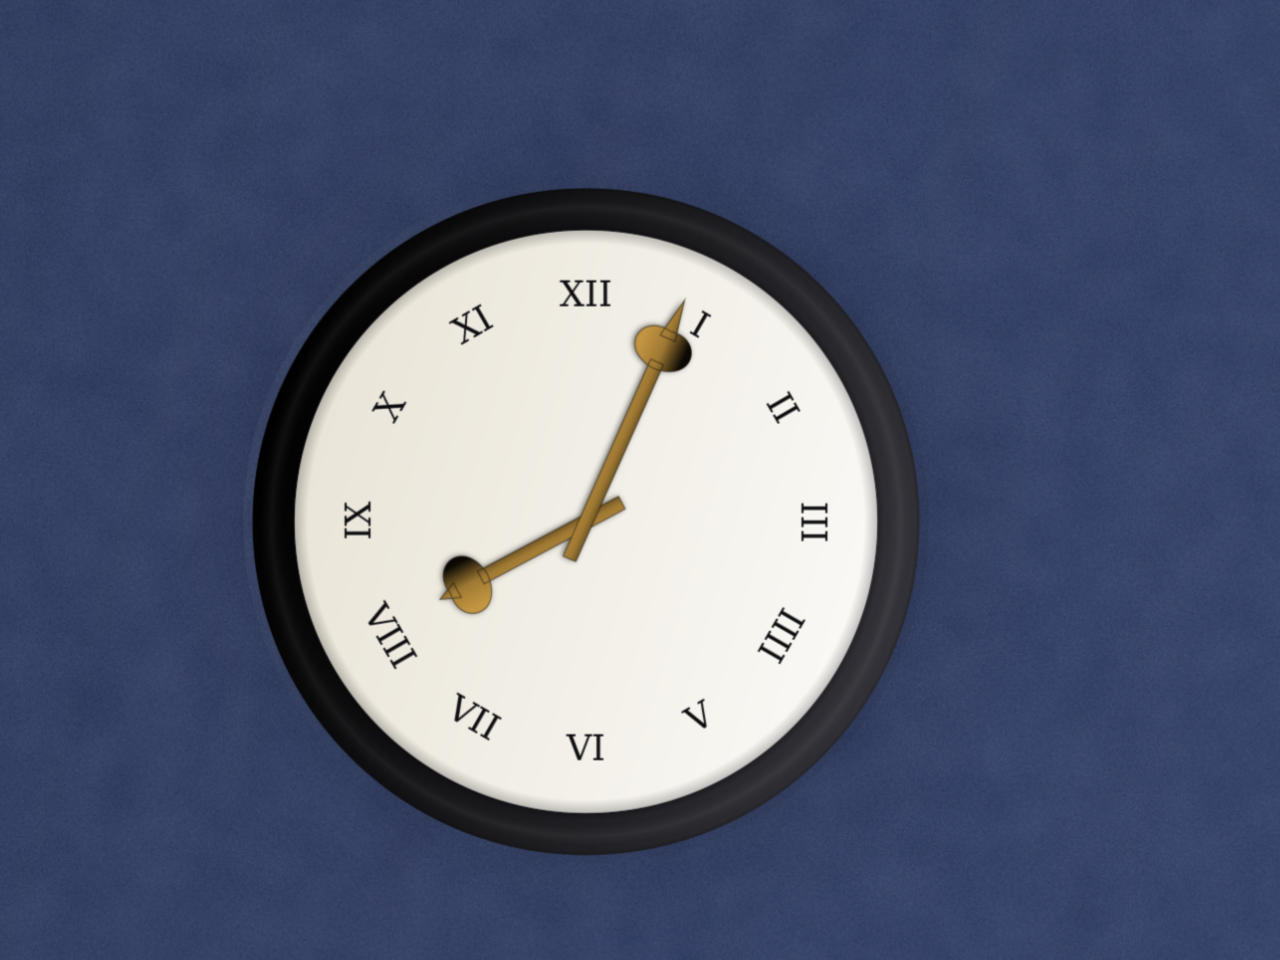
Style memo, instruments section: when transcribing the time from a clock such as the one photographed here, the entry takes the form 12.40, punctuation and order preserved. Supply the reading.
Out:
8.04
